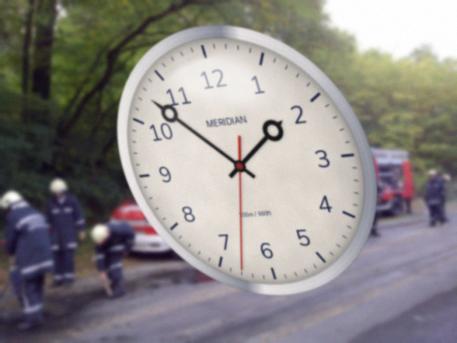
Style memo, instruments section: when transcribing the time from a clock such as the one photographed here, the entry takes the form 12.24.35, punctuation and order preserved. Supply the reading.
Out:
1.52.33
